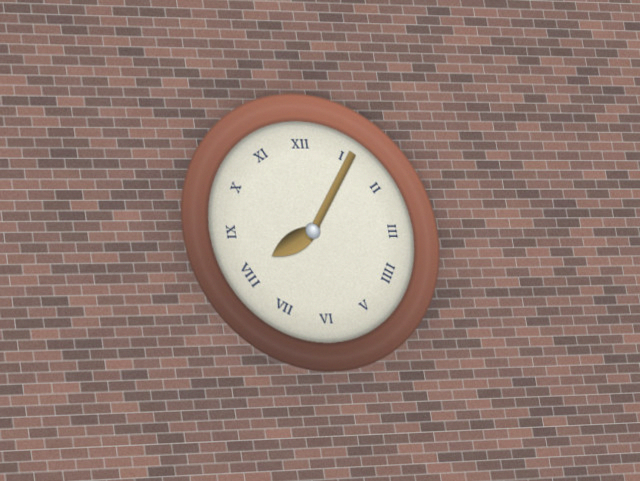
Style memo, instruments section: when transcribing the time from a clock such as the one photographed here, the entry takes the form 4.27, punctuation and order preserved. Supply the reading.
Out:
8.06
